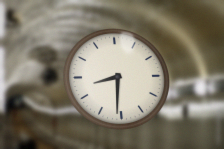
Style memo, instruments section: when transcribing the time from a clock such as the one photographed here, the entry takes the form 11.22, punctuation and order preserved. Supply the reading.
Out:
8.31
